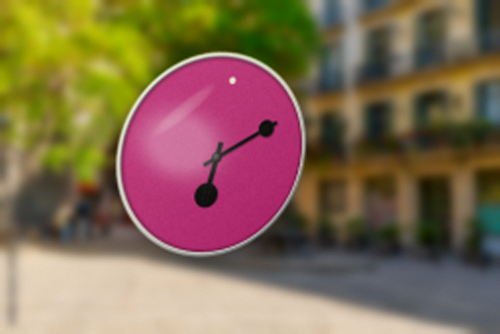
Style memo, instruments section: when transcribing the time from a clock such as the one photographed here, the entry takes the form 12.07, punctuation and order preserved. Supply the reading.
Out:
6.09
